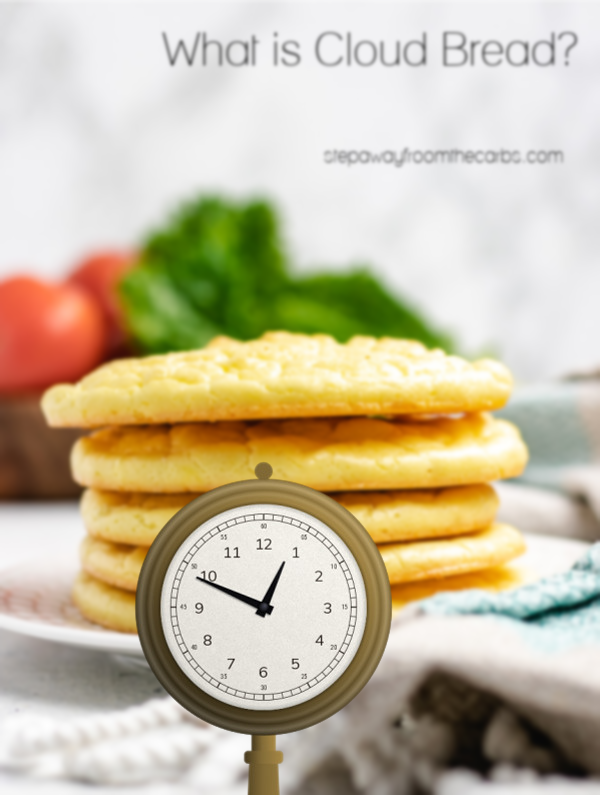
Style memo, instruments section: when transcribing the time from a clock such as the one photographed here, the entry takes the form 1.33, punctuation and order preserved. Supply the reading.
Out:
12.49
